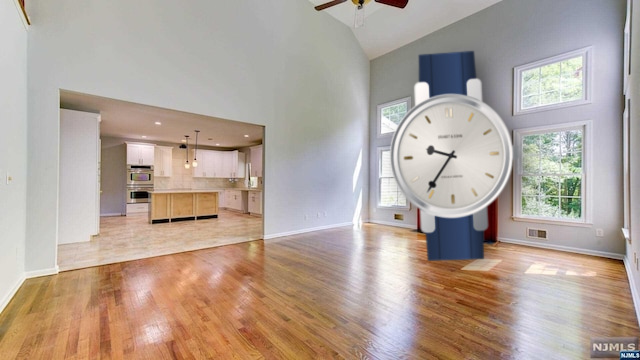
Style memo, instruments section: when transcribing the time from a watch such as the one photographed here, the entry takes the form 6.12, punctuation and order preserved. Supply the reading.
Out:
9.36
